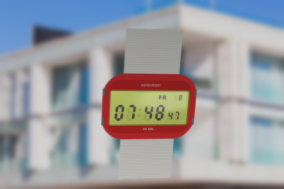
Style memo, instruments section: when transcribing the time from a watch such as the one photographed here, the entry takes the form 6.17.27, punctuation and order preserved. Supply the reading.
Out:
7.48.47
